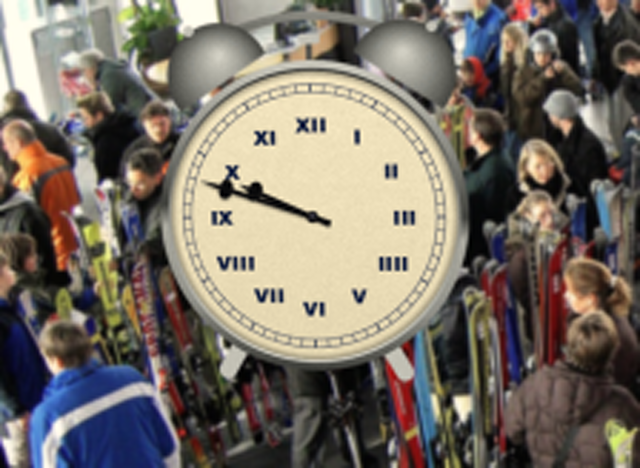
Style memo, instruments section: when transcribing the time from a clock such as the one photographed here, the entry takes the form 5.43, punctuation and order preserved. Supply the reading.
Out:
9.48
